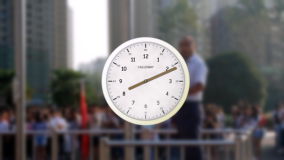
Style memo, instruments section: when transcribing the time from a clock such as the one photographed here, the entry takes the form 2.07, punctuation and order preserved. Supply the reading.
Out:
8.11
